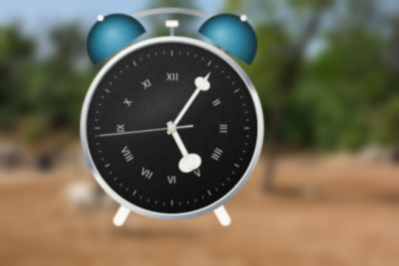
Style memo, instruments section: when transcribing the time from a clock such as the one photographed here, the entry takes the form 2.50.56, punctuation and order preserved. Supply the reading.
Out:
5.05.44
